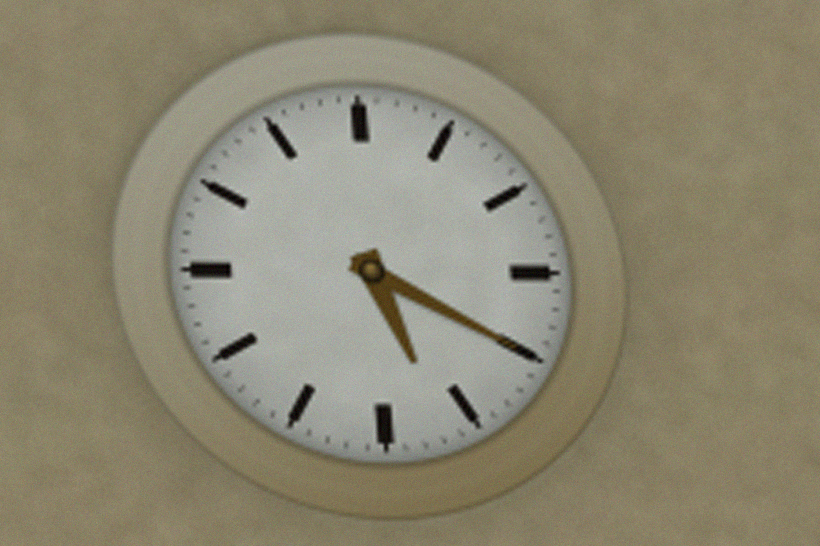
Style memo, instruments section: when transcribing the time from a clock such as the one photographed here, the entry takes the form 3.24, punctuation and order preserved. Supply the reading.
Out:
5.20
